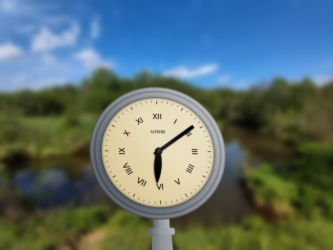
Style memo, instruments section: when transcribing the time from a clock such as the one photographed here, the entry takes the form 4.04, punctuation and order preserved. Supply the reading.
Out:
6.09
